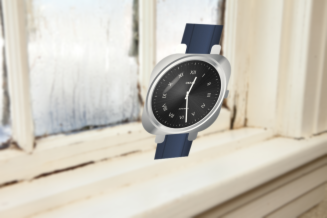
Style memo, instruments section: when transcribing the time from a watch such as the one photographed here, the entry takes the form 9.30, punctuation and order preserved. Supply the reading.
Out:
12.28
